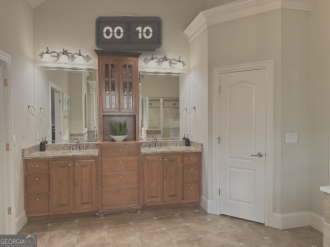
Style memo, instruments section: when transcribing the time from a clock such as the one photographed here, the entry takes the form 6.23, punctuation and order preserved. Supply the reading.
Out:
0.10
